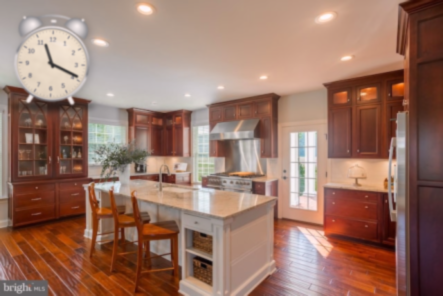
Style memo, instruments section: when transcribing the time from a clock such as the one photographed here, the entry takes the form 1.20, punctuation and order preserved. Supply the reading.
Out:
11.19
